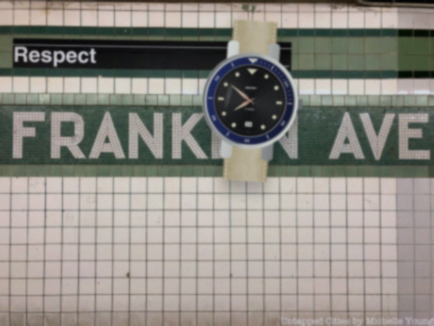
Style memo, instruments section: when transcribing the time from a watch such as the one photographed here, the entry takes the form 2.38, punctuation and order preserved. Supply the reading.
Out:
7.51
